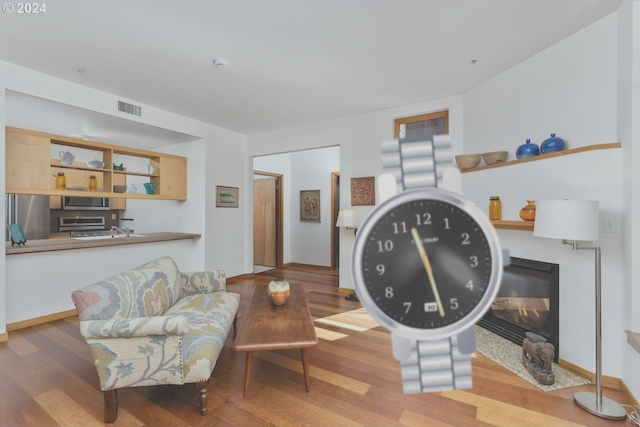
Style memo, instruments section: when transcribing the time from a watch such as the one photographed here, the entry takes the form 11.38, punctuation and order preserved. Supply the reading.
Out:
11.28
